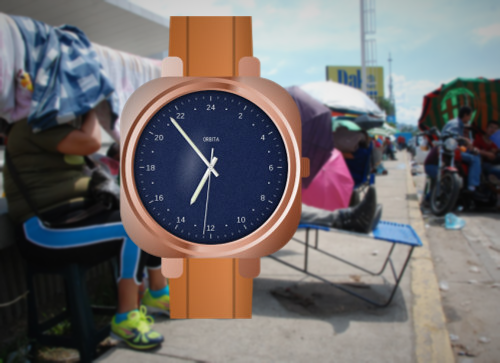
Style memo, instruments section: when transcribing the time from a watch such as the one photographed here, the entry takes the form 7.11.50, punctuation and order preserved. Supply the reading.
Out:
13.53.31
